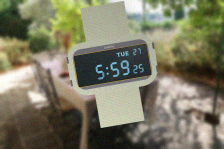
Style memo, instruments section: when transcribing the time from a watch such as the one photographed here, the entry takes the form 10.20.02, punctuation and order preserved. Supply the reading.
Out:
5.59.25
